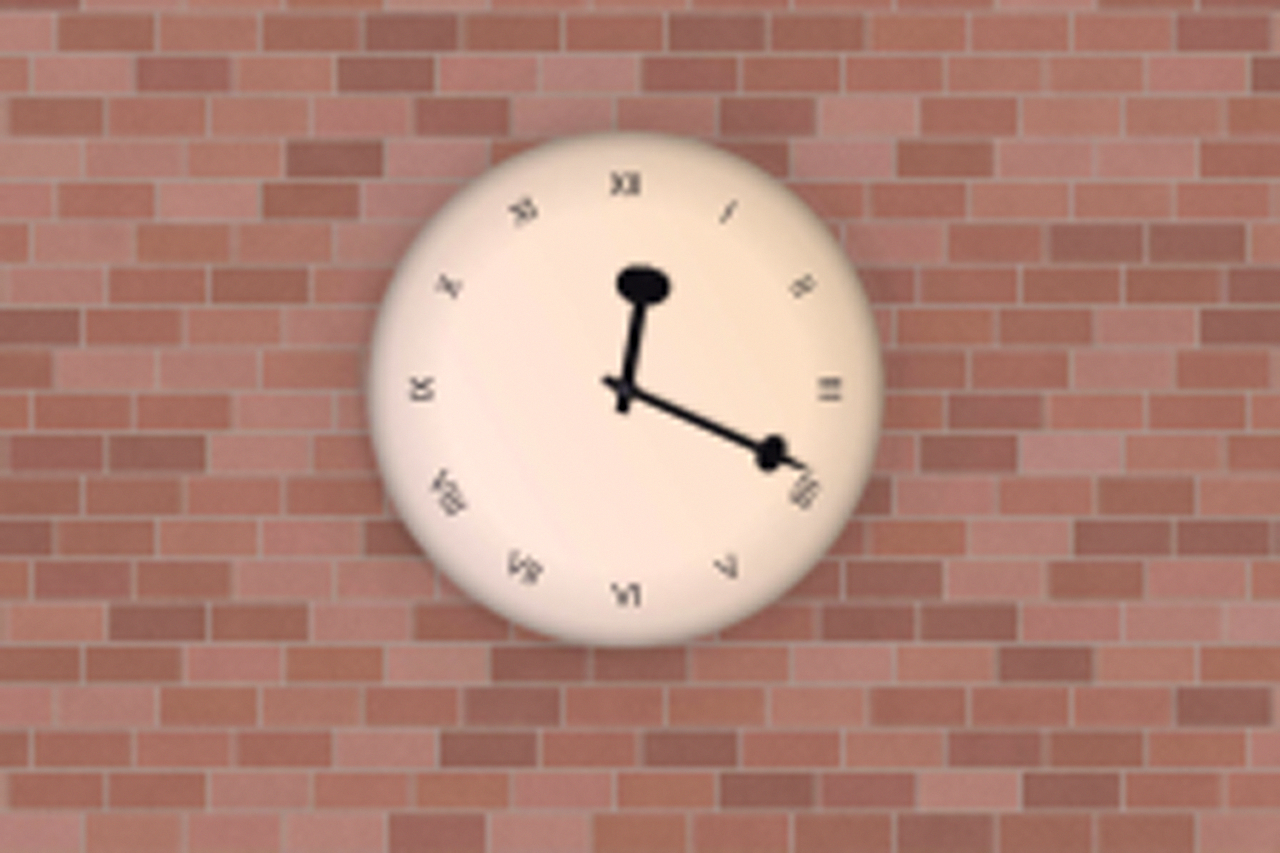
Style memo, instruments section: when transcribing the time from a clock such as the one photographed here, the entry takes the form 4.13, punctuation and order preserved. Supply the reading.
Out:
12.19
